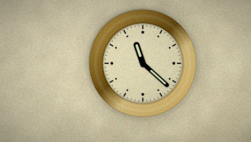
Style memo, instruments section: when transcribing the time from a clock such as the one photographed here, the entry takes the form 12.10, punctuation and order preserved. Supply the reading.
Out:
11.22
